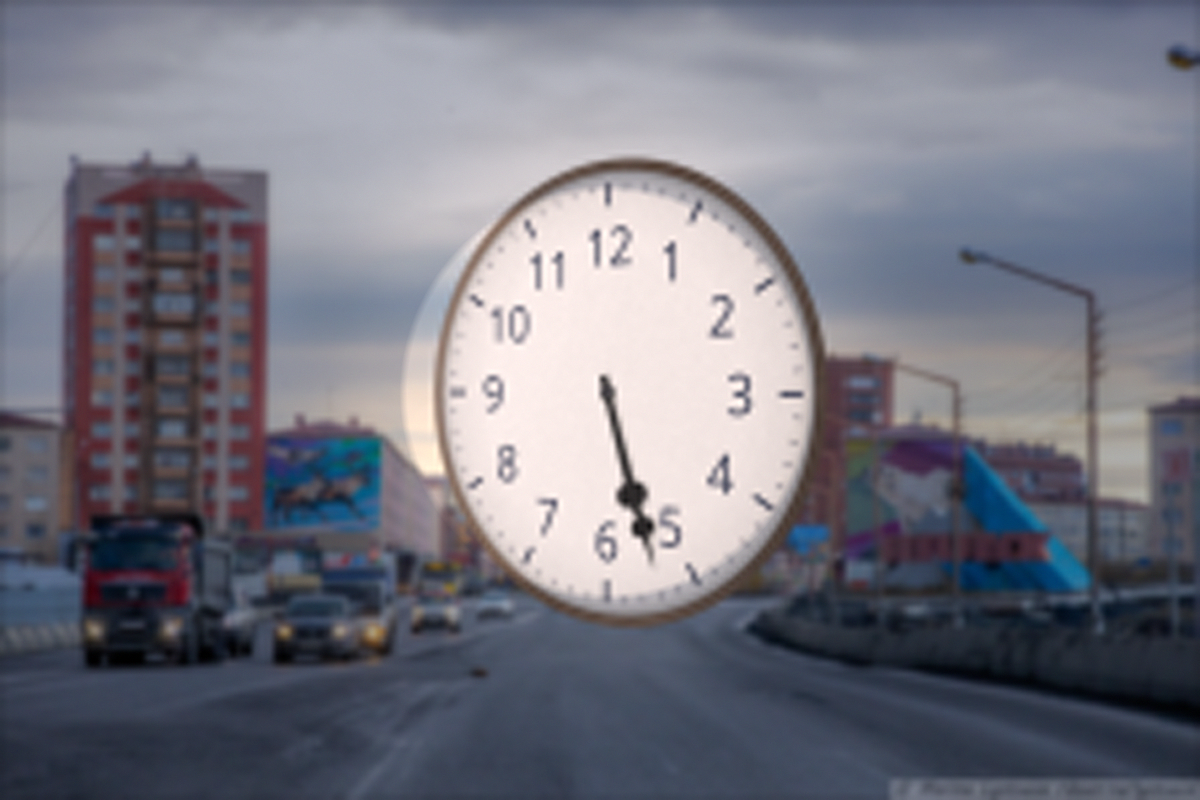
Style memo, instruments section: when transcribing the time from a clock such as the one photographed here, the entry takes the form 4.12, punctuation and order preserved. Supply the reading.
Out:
5.27
